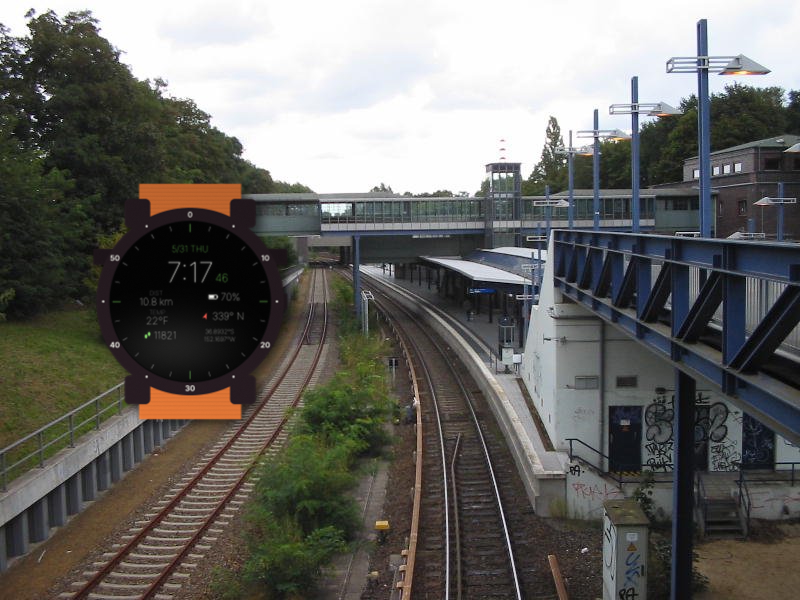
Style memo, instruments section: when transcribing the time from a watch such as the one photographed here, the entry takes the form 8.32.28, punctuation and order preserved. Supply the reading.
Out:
7.17.46
